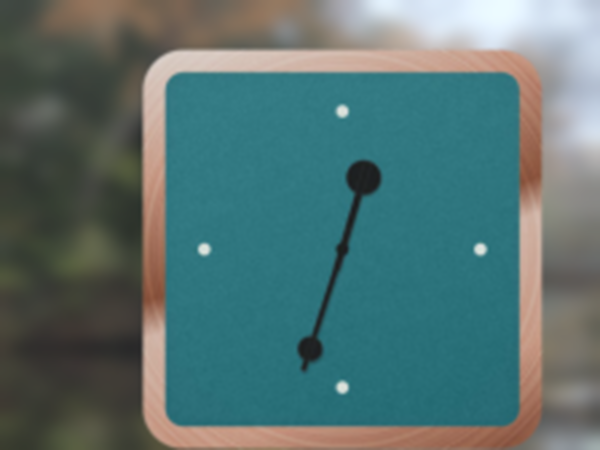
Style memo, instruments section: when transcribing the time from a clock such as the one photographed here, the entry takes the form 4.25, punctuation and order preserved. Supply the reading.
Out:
12.33
